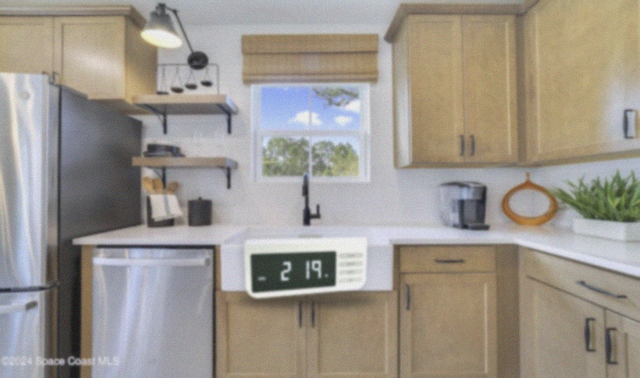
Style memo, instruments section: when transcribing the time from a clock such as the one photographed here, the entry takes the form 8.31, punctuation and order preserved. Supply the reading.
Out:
2.19
